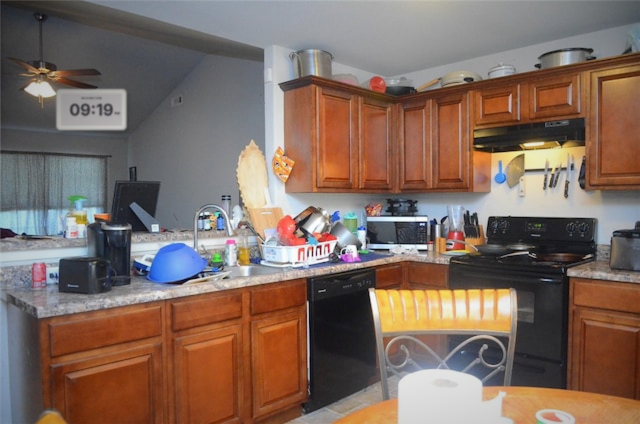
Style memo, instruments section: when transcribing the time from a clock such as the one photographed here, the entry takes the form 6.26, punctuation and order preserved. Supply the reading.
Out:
9.19
